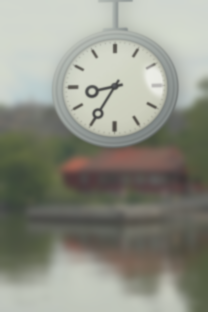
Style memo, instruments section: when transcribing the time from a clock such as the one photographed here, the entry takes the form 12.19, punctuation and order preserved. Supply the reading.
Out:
8.35
